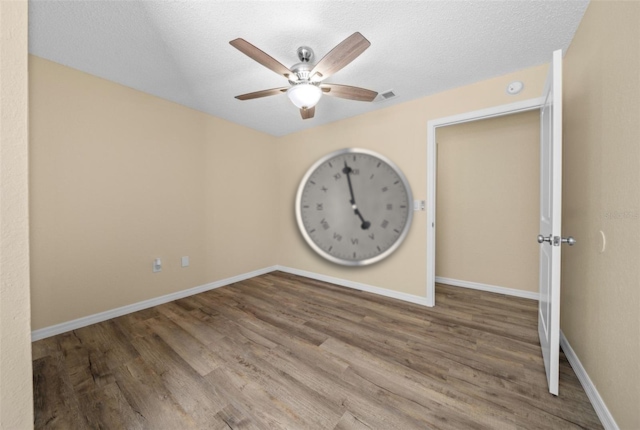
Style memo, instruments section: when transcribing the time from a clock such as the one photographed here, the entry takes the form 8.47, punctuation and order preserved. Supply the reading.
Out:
4.58
